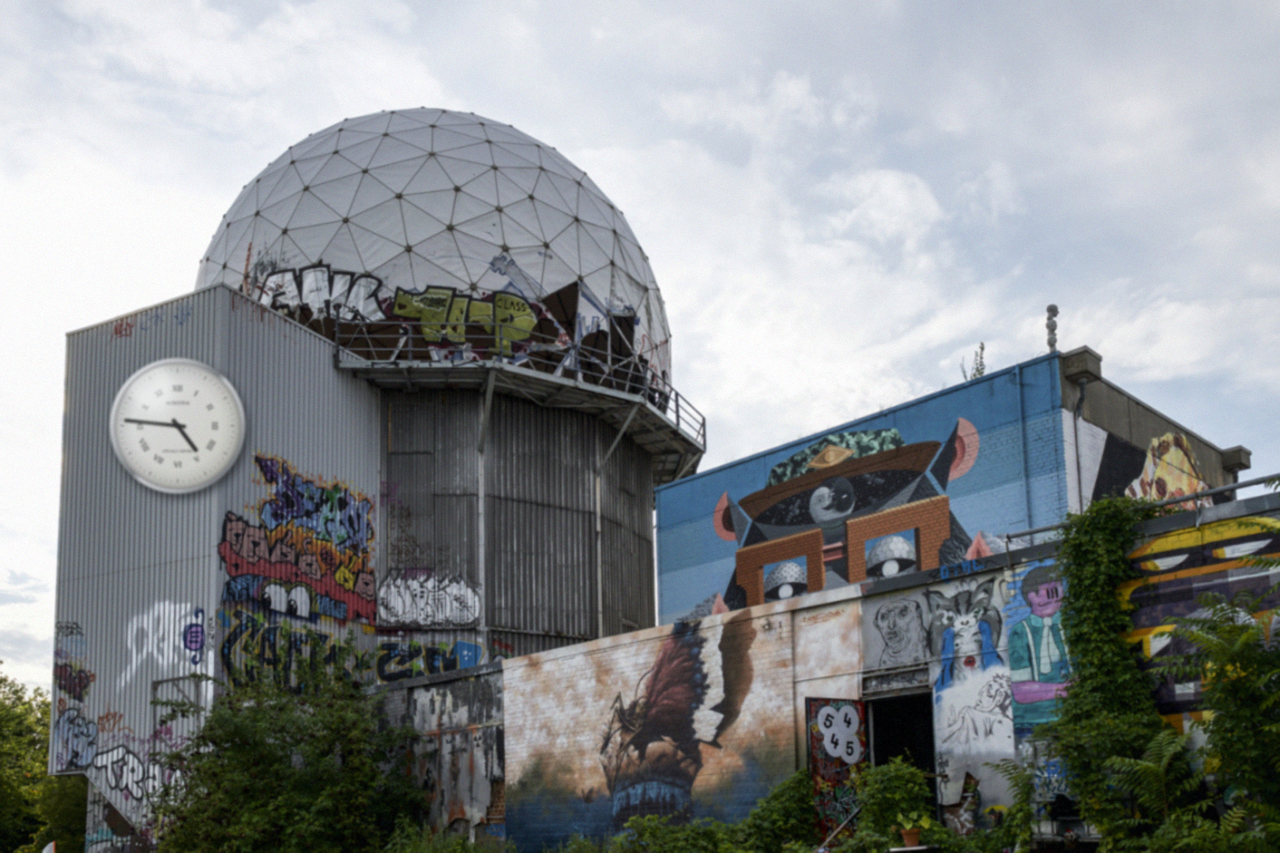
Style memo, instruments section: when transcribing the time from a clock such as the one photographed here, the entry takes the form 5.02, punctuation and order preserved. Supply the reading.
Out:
4.46
